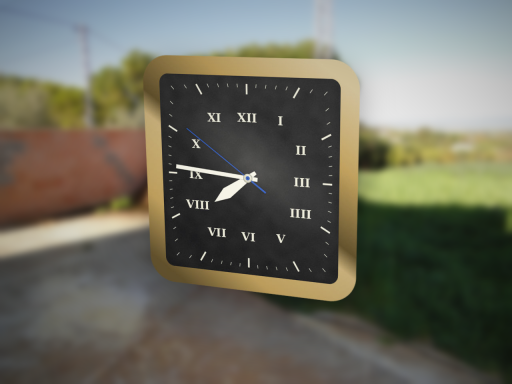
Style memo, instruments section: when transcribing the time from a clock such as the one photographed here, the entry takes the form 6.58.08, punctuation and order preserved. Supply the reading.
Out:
7.45.51
